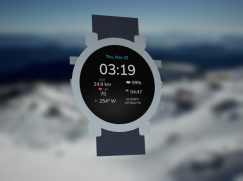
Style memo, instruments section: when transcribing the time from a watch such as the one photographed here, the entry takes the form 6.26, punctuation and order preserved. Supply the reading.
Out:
3.19
